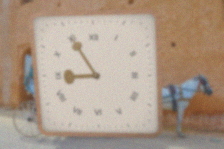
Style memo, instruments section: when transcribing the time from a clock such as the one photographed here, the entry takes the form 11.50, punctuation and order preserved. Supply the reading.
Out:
8.55
